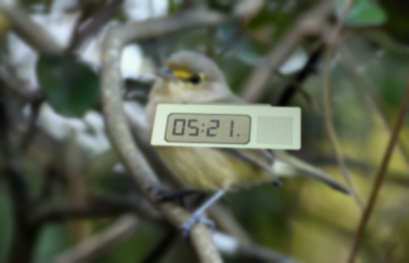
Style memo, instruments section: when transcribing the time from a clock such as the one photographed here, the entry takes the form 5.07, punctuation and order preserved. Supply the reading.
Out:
5.21
